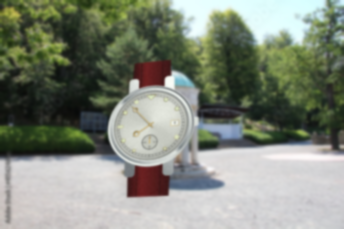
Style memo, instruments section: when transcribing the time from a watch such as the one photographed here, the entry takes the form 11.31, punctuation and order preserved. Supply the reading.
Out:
7.53
